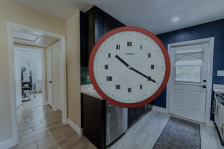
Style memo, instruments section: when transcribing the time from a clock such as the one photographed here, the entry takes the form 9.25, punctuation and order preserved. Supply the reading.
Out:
10.20
